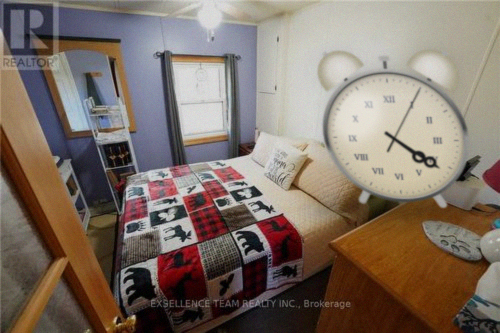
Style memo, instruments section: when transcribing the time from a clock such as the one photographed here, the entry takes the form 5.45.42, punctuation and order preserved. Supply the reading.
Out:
4.21.05
